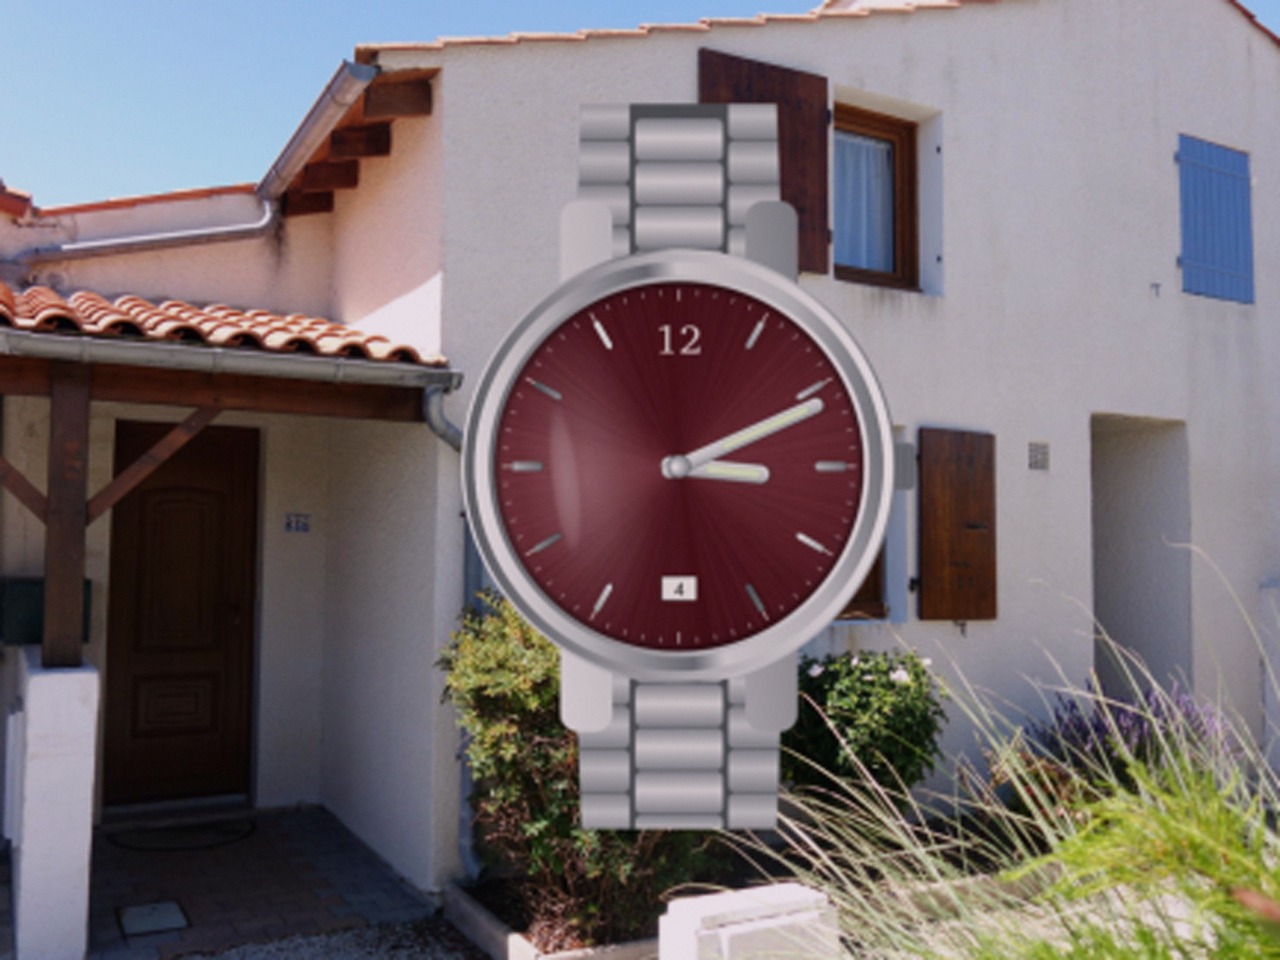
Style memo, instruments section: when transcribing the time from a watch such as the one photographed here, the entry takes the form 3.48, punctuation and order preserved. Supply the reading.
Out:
3.11
